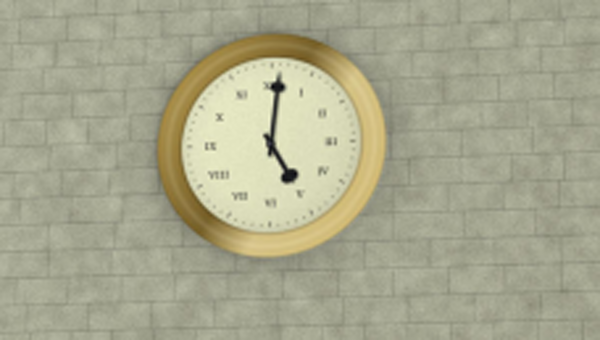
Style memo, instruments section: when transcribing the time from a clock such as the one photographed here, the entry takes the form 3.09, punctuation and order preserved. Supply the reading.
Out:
5.01
